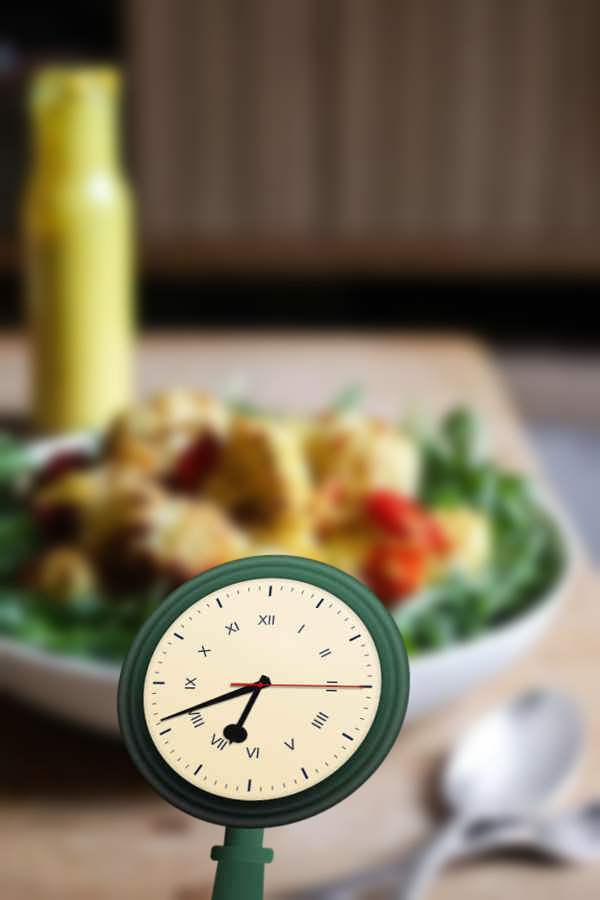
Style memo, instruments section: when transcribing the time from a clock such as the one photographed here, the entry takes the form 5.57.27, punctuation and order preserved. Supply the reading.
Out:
6.41.15
